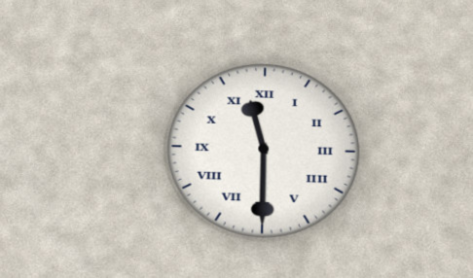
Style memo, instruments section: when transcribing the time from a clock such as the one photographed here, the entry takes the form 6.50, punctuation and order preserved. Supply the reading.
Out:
11.30
